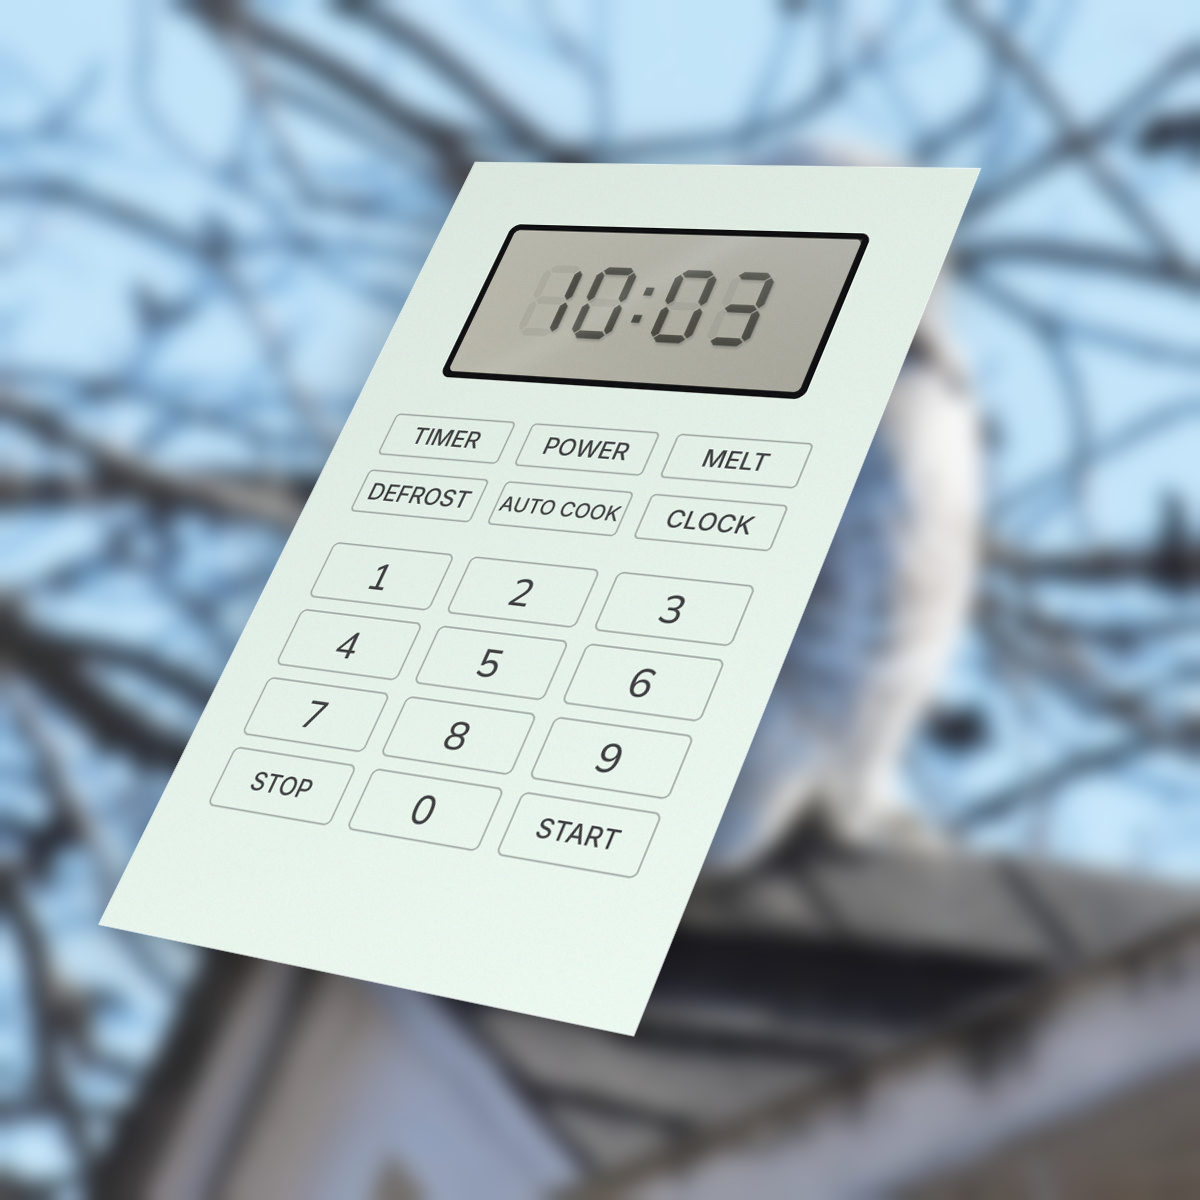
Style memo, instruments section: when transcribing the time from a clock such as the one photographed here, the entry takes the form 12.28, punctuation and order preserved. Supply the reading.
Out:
10.03
